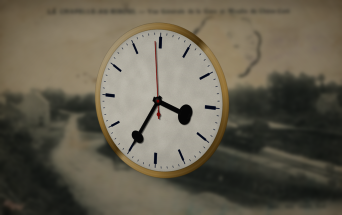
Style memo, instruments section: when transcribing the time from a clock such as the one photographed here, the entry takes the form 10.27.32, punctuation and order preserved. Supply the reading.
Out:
3.34.59
